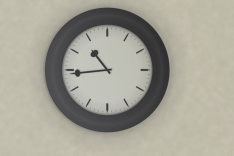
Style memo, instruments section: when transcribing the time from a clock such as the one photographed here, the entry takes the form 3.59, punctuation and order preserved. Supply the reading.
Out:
10.44
